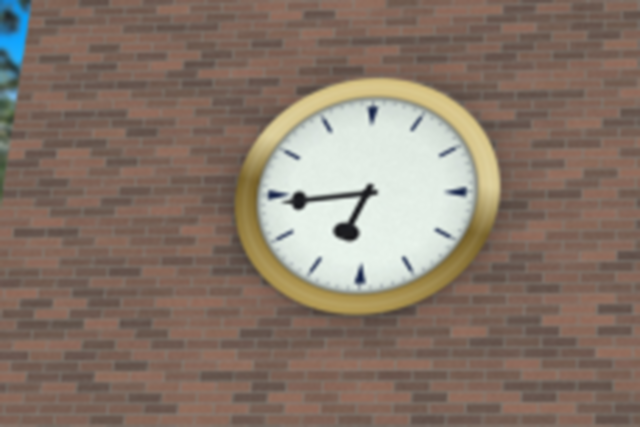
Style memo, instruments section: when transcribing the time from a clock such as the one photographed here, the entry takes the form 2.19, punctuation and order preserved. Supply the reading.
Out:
6.44
